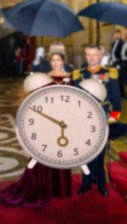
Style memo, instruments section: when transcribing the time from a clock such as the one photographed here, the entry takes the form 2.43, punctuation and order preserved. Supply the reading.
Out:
5.49
